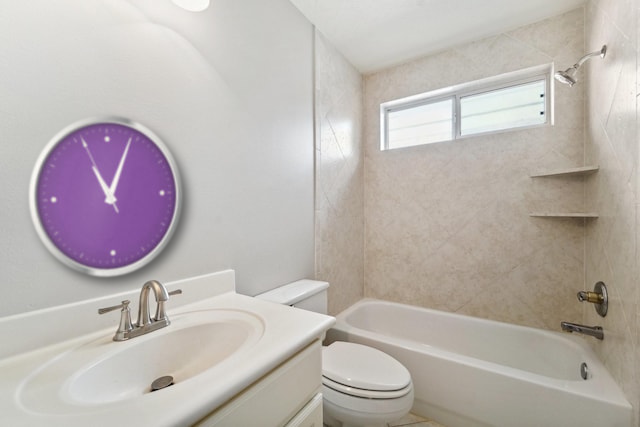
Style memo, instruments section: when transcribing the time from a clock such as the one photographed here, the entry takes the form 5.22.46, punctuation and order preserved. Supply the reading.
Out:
11.03.56
